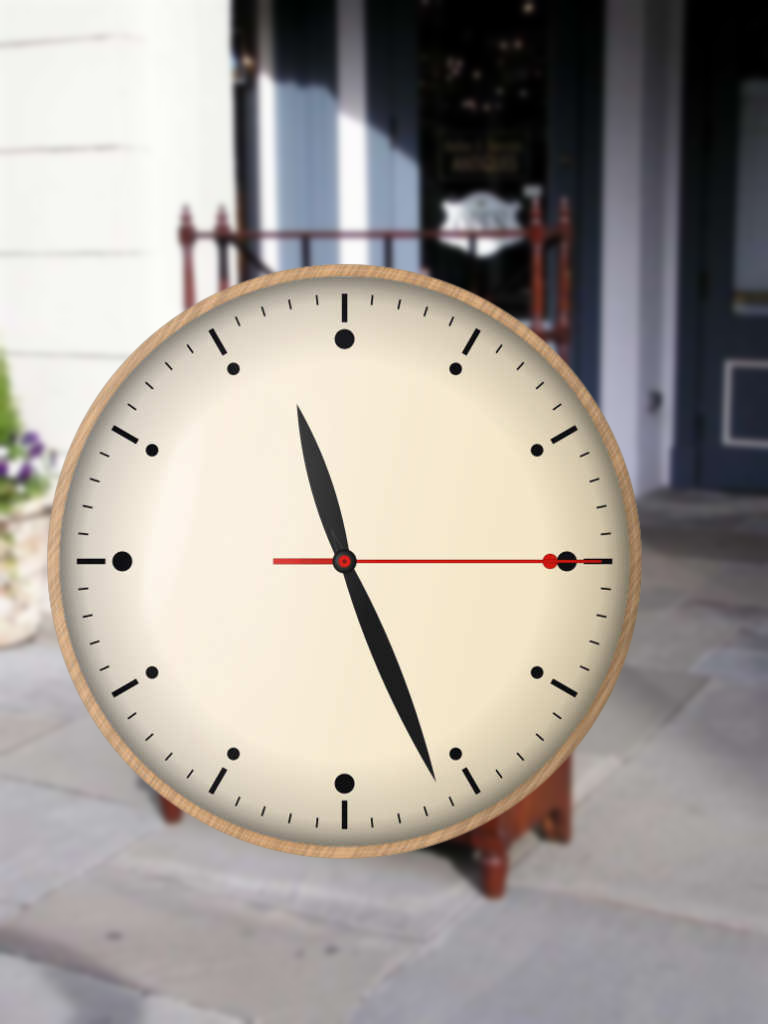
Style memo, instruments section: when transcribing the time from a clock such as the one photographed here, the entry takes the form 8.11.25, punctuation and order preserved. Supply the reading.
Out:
11.26.15
